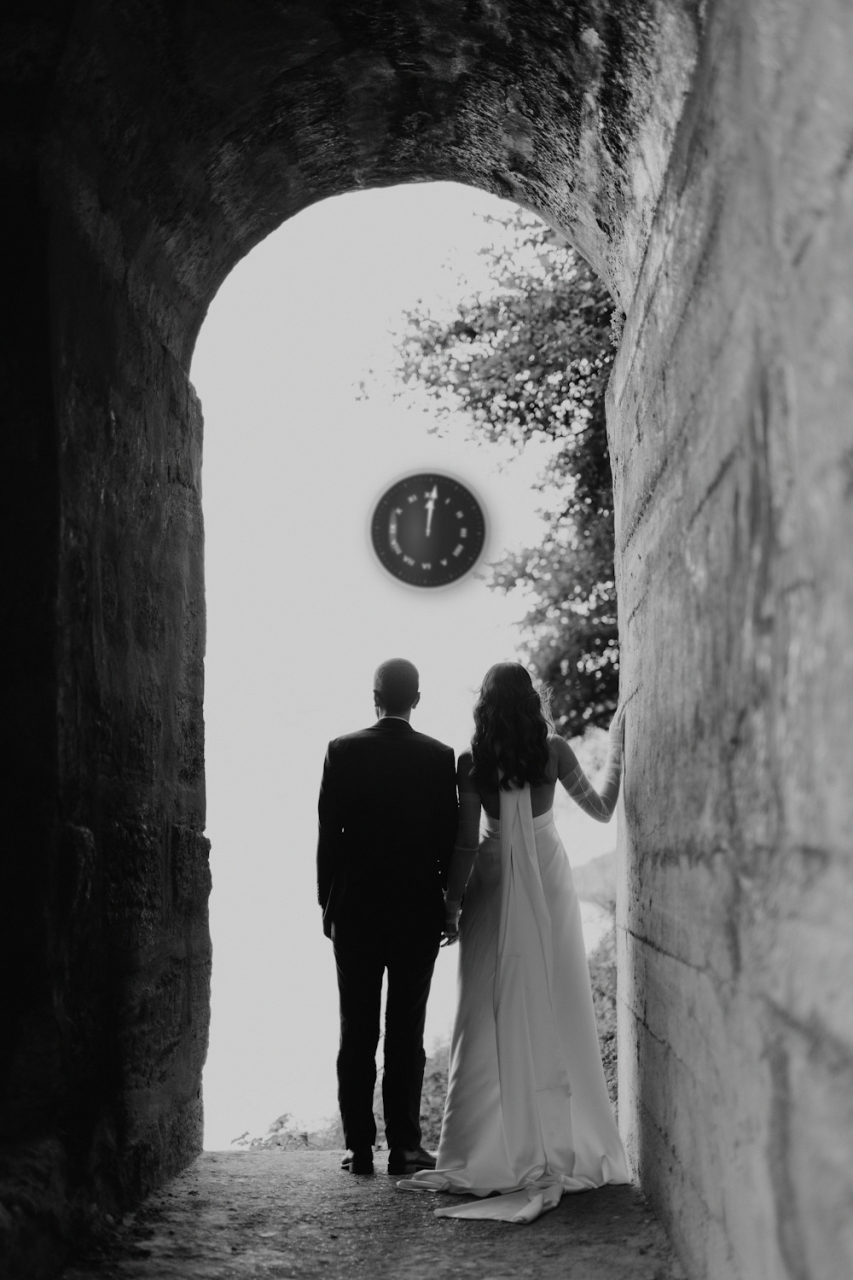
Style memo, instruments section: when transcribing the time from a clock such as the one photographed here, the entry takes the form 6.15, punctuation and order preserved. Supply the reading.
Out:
12.01
